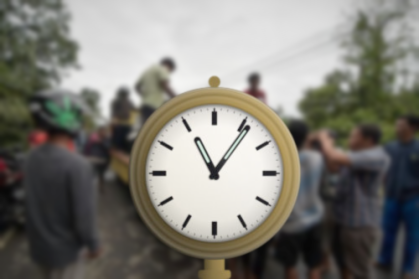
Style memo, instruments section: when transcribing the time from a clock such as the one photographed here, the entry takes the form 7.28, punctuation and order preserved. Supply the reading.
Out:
11.06
